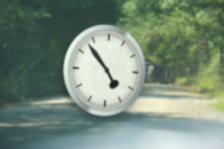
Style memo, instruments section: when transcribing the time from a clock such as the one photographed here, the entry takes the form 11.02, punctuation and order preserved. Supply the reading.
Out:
4.53
